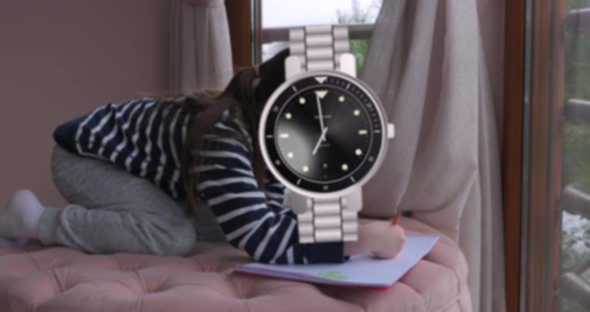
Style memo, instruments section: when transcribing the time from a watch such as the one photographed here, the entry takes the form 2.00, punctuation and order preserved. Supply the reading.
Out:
6.59
